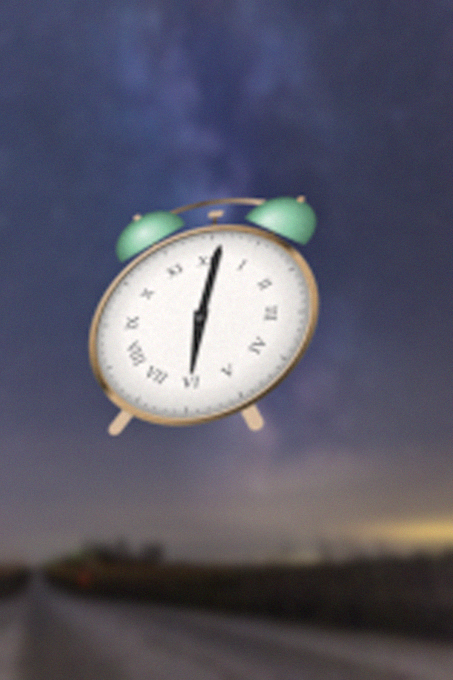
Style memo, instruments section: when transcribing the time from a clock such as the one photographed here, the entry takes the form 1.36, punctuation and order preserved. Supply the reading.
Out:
6.01
